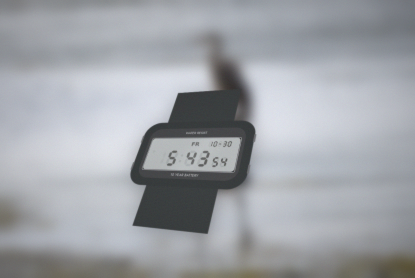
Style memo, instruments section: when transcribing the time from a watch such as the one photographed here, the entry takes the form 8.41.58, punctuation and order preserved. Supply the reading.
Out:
5.43.54
